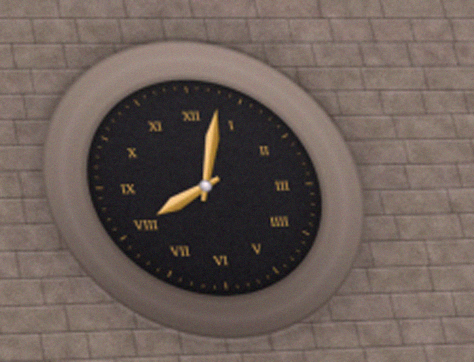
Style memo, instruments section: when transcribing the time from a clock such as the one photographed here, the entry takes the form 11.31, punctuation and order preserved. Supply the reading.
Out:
8.03
